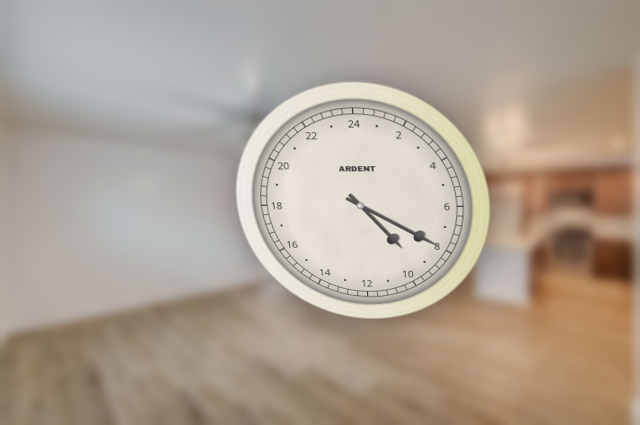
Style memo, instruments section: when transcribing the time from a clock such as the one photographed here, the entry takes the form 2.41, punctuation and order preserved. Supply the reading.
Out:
9.20
